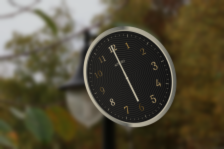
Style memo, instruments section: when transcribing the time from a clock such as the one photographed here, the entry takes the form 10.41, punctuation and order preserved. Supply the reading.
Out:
6.00
